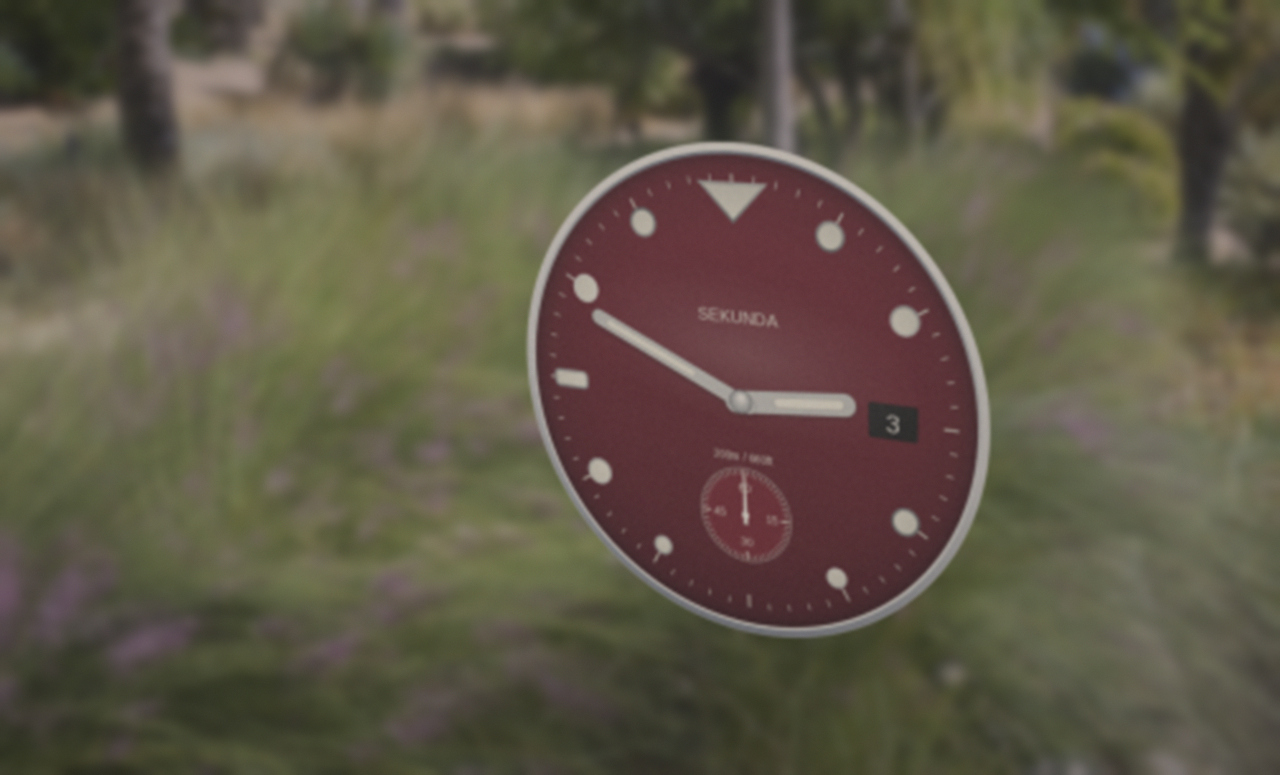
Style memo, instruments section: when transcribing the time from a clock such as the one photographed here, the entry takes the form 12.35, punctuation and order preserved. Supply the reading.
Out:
2.49
